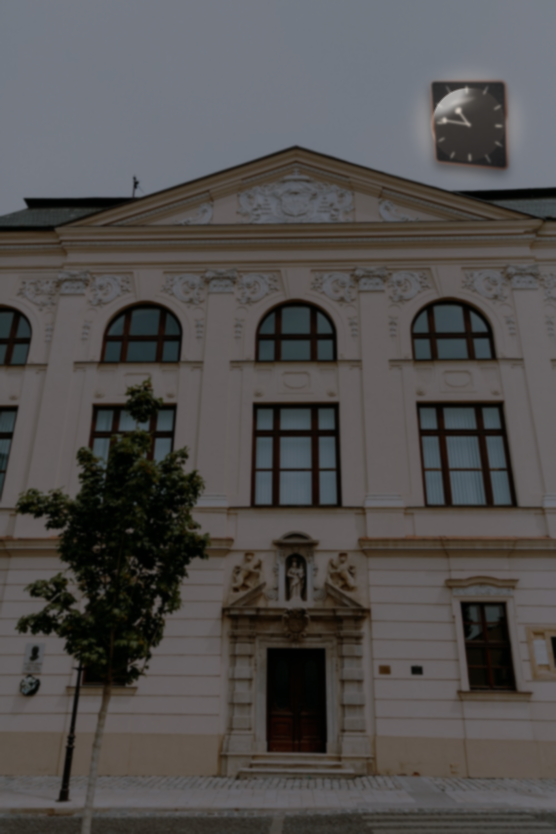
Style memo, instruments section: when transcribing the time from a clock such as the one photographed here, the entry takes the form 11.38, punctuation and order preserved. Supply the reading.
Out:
10.46
